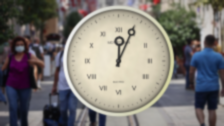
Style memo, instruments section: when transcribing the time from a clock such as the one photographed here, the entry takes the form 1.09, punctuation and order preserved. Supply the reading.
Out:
12.04
